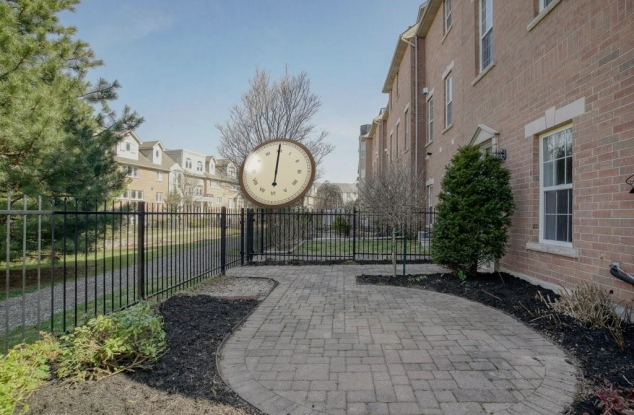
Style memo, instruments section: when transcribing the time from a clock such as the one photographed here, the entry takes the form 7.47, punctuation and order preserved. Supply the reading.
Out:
6.00
